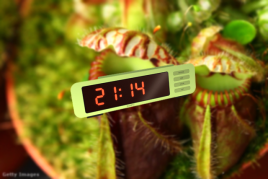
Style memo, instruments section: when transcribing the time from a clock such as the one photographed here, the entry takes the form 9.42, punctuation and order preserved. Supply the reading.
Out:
21.14
